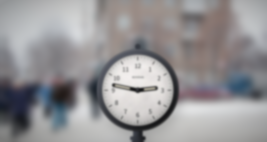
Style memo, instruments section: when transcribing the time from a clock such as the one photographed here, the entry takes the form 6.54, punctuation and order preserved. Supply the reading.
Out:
2.47
